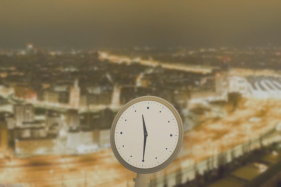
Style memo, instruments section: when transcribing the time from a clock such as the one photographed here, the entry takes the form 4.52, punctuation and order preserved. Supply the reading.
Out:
11.30
